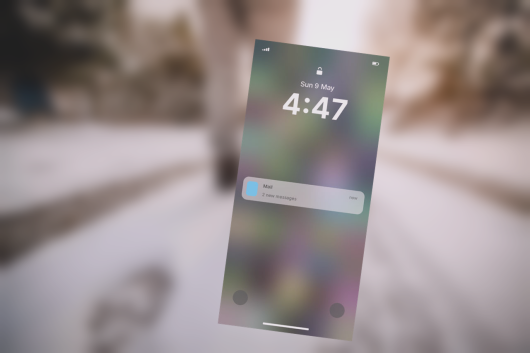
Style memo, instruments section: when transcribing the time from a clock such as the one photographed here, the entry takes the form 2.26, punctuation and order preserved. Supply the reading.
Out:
4.47
